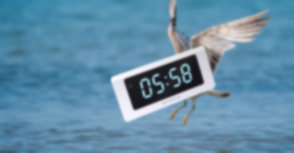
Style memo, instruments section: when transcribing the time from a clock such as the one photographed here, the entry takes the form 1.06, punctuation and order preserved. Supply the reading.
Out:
5.58
